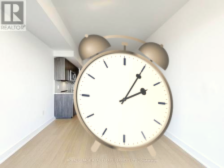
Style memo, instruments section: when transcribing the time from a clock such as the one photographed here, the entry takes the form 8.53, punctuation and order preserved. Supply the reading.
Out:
2.05
